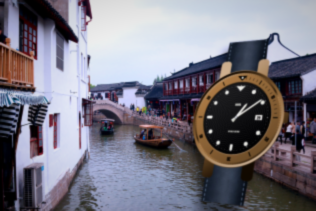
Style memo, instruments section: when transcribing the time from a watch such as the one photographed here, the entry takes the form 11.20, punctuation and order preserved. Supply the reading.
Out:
1.09
